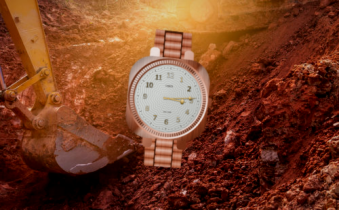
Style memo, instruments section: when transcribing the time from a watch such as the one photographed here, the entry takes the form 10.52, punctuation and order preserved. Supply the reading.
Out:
3.14
